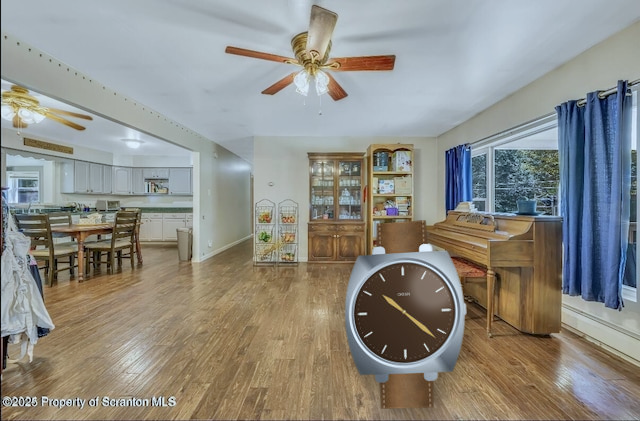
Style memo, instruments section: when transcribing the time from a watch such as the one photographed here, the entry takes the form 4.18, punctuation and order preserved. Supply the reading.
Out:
10.22
